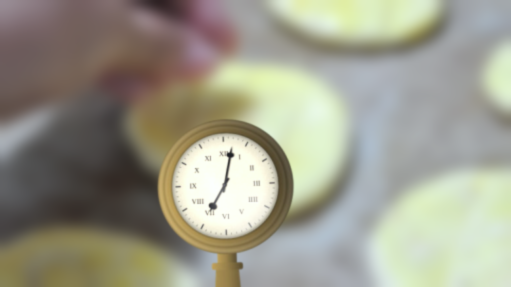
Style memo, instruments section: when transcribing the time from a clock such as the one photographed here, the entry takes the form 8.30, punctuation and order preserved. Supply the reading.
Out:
7.02
